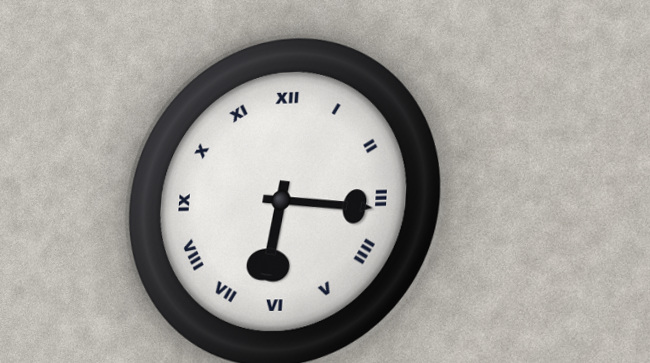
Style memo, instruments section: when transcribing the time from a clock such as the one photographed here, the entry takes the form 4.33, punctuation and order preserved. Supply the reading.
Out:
6.16
